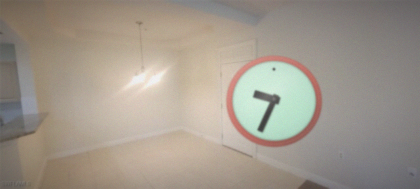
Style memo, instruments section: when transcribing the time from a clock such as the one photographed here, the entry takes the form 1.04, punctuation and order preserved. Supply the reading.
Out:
9.34
